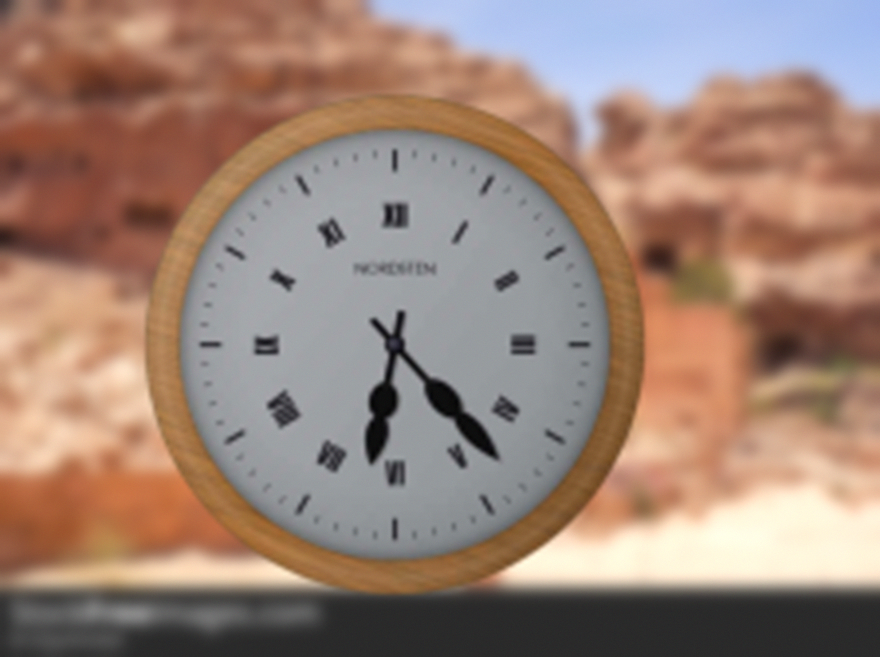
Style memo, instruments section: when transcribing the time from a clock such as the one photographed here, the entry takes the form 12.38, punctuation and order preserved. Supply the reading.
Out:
6.23
